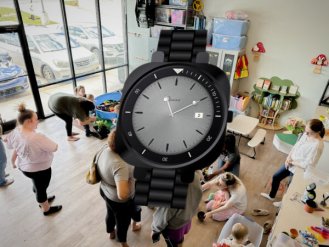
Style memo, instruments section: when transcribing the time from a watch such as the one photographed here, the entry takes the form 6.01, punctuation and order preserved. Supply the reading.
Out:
11.10
